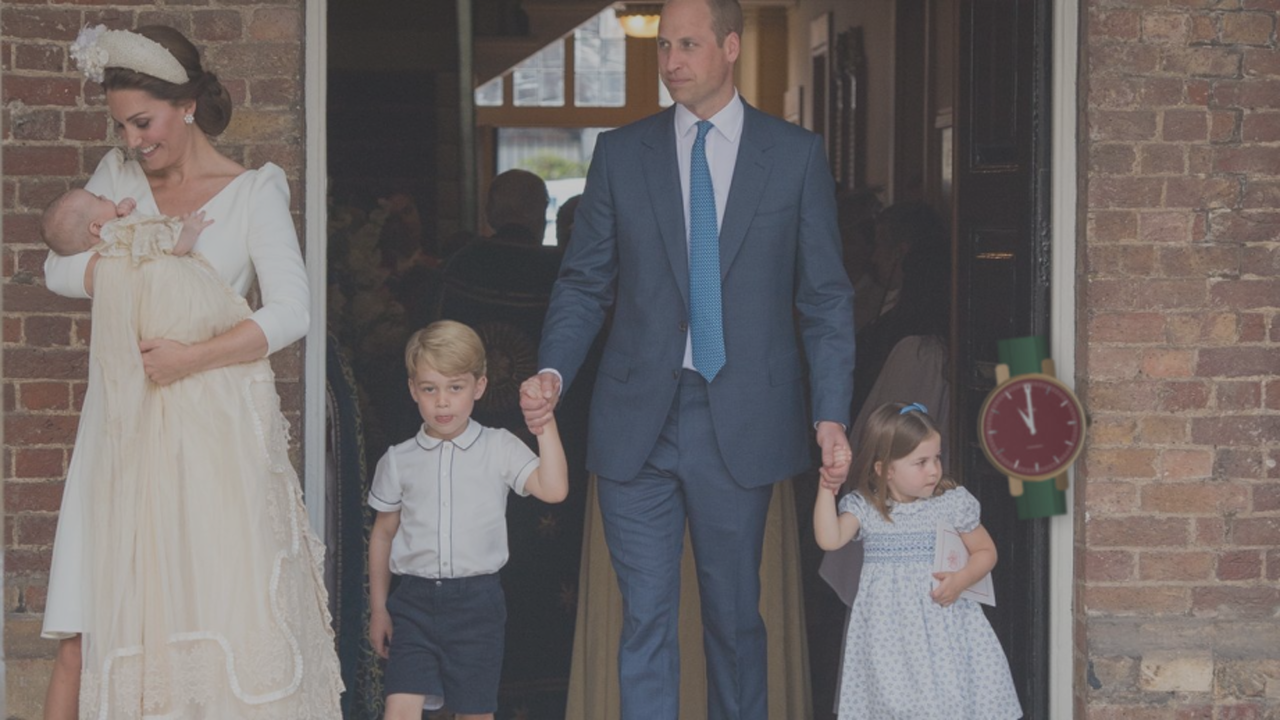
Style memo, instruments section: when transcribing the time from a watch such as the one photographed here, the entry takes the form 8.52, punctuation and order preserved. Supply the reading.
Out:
11.00
